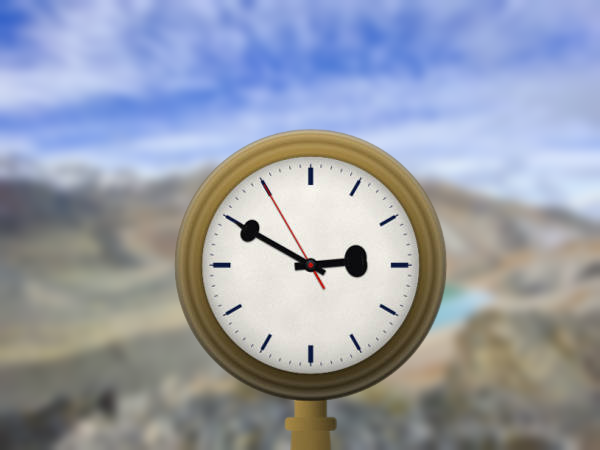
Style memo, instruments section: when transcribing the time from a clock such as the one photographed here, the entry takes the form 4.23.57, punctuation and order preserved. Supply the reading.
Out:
2.49.55
